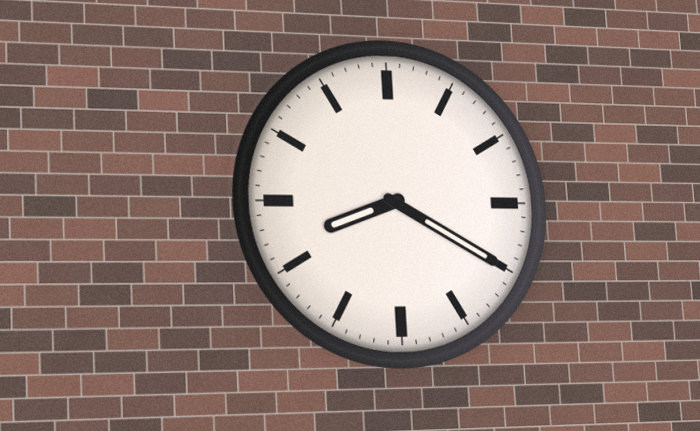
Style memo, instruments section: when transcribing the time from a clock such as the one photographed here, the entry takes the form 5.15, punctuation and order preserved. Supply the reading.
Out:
8.20
